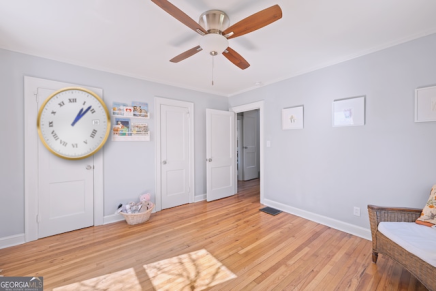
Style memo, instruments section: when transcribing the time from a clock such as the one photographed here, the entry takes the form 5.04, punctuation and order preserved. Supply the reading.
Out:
1.08
